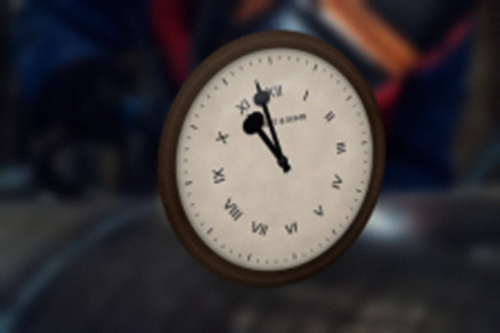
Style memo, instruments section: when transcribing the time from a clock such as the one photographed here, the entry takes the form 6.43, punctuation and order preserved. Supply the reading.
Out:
10.58
